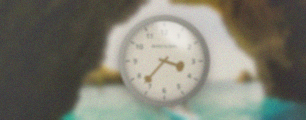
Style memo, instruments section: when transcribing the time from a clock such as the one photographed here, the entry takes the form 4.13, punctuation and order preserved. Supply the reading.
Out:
3.37
